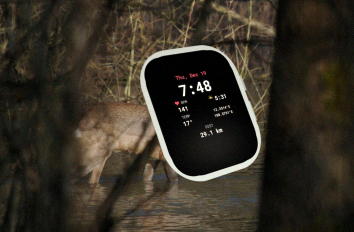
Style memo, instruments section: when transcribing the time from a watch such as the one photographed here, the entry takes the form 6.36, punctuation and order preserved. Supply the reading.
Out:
7.48
